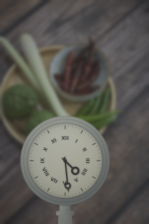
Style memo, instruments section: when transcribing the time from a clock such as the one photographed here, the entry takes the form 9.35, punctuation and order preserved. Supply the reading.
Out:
4.29
